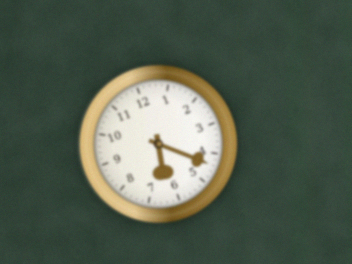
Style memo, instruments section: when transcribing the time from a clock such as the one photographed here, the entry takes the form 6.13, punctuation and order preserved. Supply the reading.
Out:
6.22
